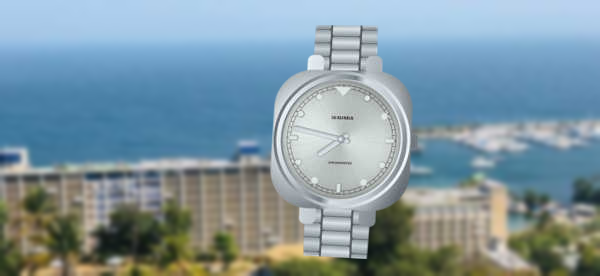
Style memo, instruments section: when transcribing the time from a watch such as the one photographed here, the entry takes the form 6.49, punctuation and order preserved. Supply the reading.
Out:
7.47
